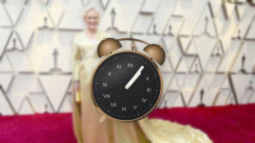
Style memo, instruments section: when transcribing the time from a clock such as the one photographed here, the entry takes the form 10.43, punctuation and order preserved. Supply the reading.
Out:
1.05
